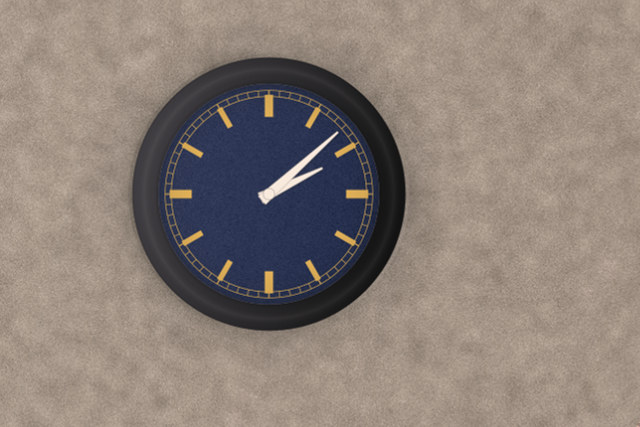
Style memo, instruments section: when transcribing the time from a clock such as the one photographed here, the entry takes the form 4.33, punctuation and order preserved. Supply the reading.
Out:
2.08
